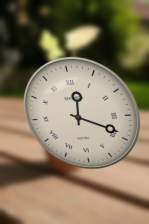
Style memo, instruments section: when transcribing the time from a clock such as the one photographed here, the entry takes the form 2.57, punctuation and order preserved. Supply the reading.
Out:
12.19
